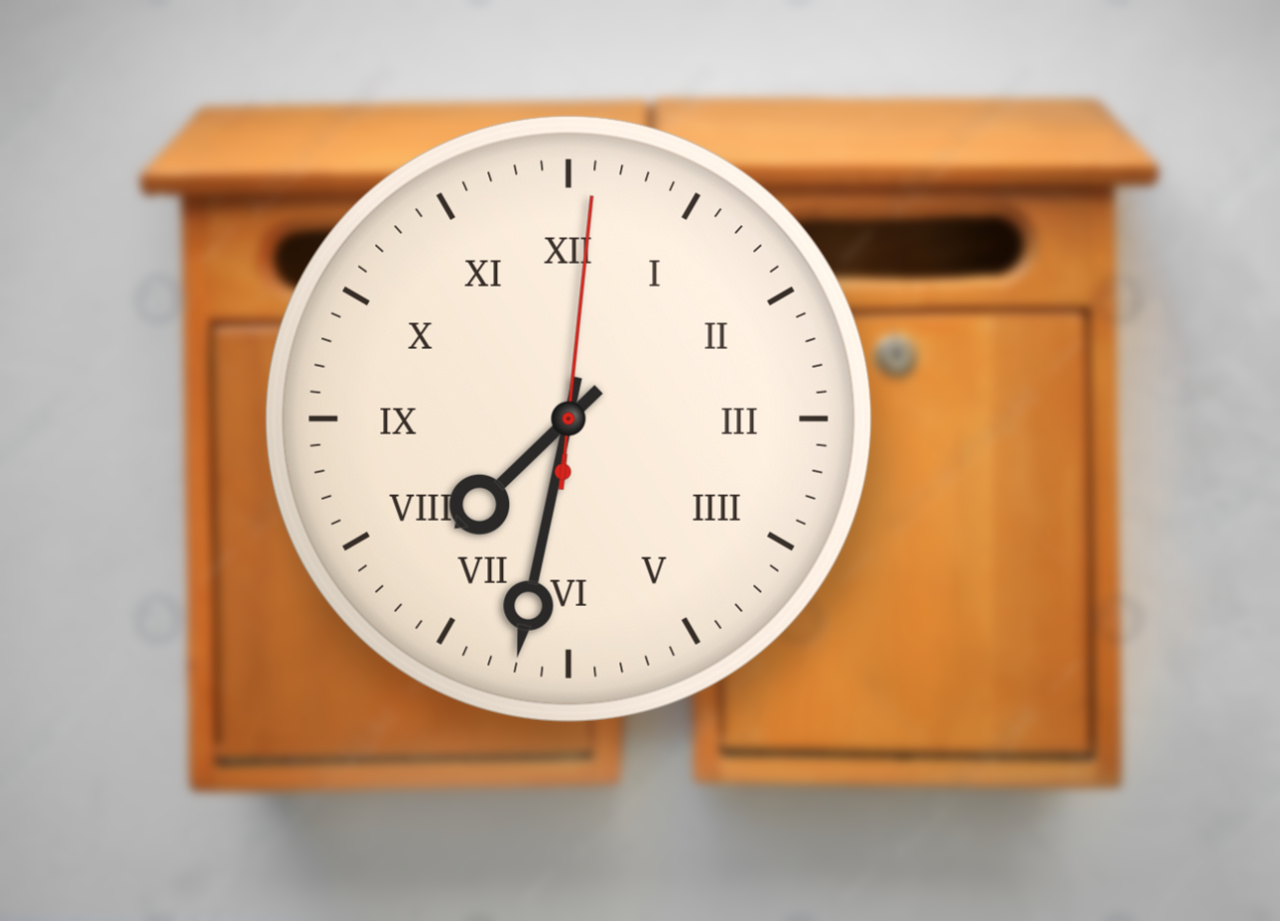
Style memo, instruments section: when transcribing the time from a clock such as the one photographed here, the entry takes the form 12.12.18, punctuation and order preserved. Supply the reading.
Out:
7.32.01
